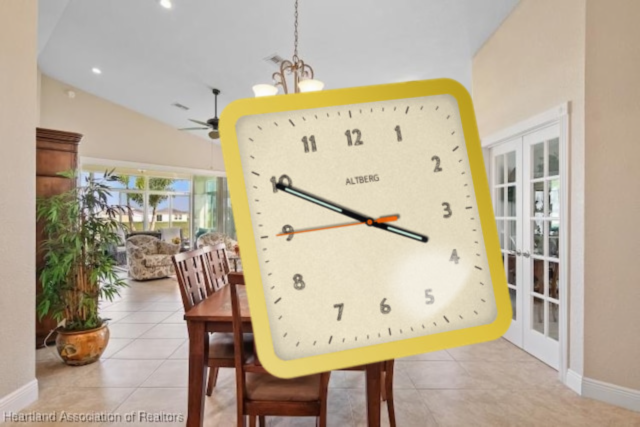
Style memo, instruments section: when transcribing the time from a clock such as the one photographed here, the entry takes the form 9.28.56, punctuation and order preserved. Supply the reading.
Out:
3.49.45
